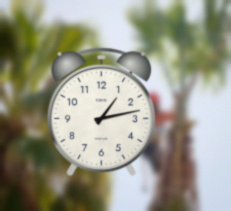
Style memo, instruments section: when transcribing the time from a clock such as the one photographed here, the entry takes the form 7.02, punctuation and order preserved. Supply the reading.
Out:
1.13
